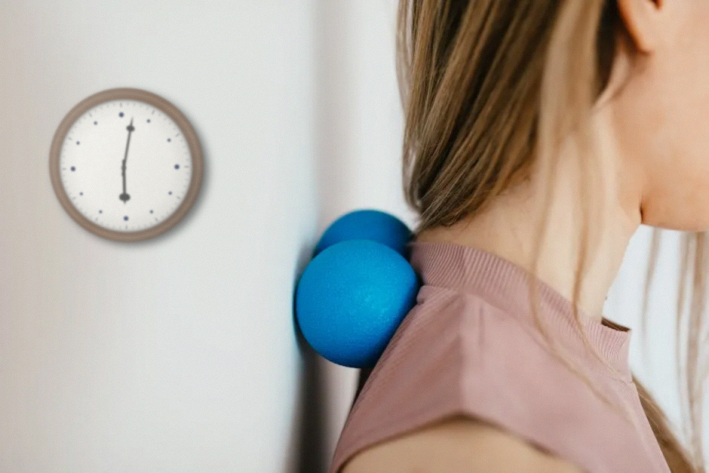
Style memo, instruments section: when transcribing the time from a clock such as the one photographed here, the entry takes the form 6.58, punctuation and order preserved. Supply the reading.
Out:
6.02
